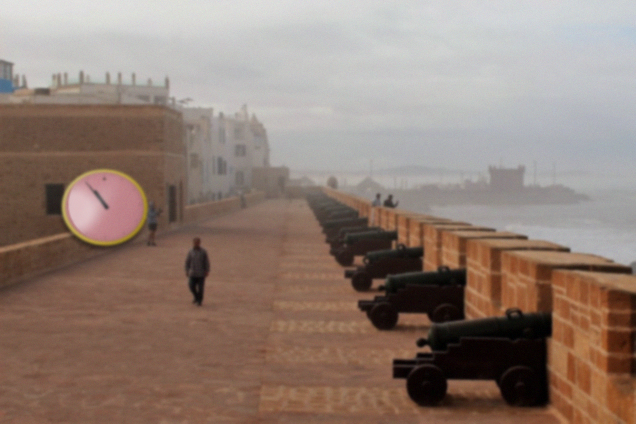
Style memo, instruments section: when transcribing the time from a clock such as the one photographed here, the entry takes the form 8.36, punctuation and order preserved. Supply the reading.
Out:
10.54
